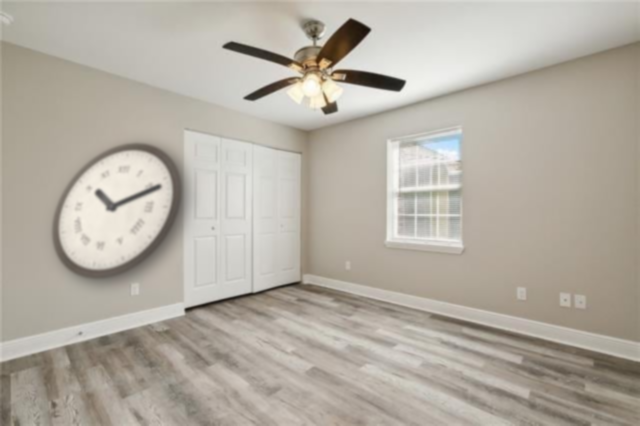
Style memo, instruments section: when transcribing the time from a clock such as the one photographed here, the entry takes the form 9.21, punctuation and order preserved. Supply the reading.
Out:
10.11
